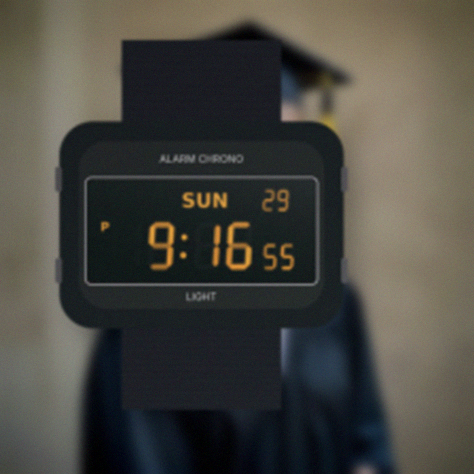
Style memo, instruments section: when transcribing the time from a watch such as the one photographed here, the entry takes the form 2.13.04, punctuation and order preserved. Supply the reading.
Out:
9.16.55
